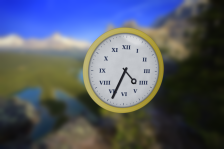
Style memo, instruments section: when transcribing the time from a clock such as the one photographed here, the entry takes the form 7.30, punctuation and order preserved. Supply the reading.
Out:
4.34
